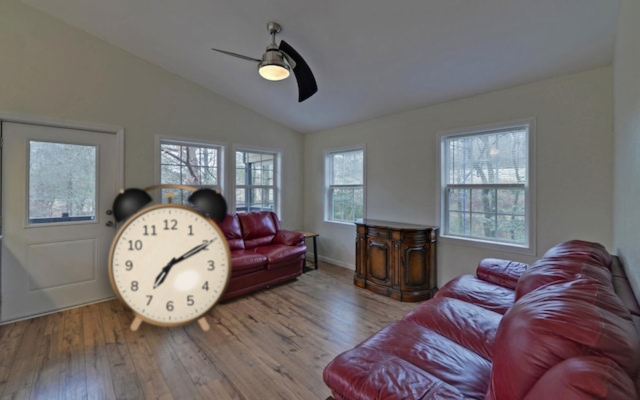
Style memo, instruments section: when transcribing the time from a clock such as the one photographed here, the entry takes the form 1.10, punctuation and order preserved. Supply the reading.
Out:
7.10
